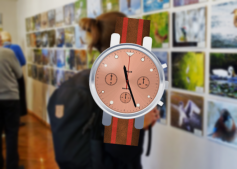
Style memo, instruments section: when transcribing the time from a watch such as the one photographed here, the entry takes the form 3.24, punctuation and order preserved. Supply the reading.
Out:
11.26
